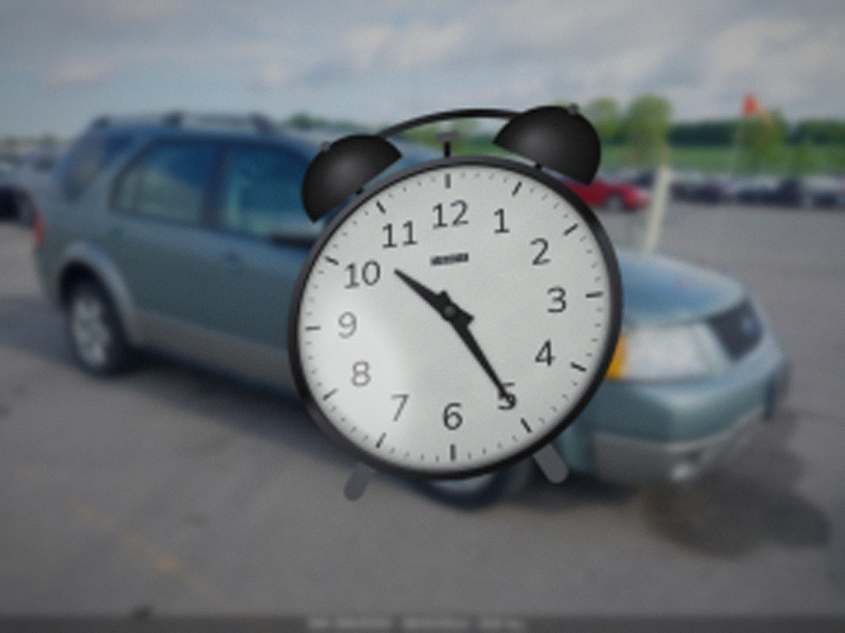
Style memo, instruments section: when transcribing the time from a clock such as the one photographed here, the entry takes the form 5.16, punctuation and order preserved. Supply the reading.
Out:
10.25
